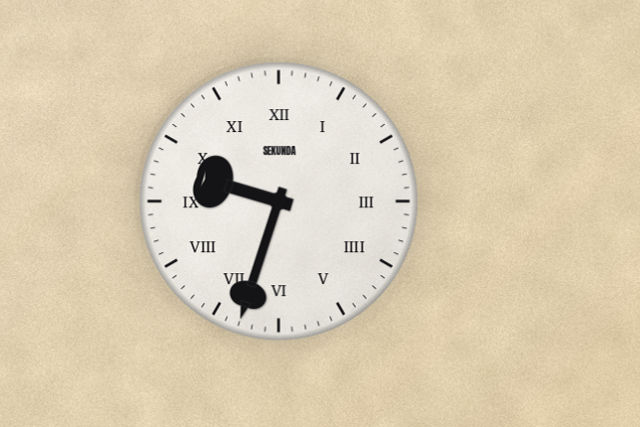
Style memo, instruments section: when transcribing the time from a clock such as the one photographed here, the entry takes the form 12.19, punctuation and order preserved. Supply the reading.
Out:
9.33
